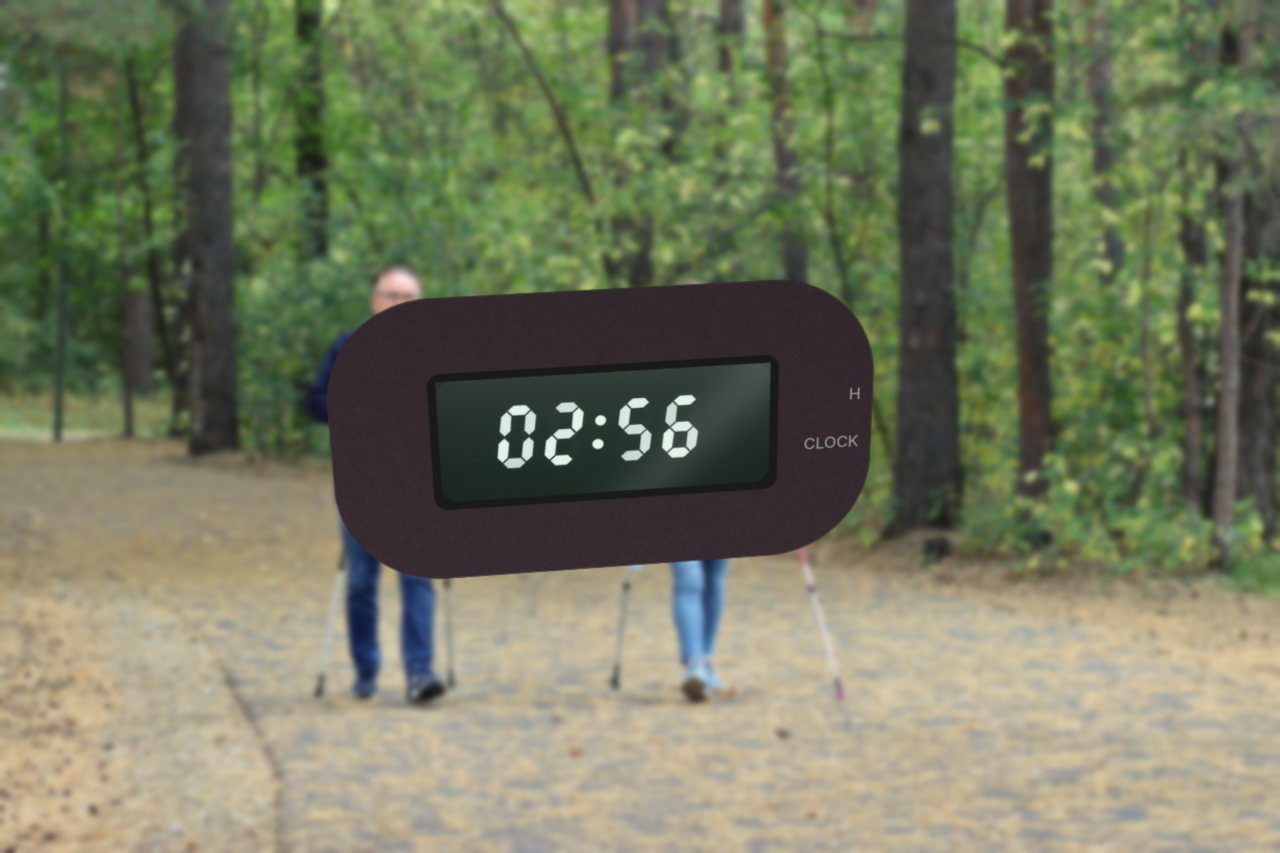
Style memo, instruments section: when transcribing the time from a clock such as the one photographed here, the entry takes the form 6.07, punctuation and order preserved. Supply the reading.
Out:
2.56
